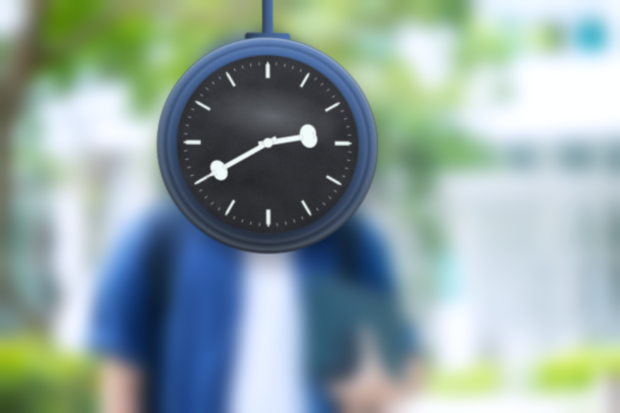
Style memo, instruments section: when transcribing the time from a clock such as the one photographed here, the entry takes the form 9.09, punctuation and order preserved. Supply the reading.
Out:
2.40
